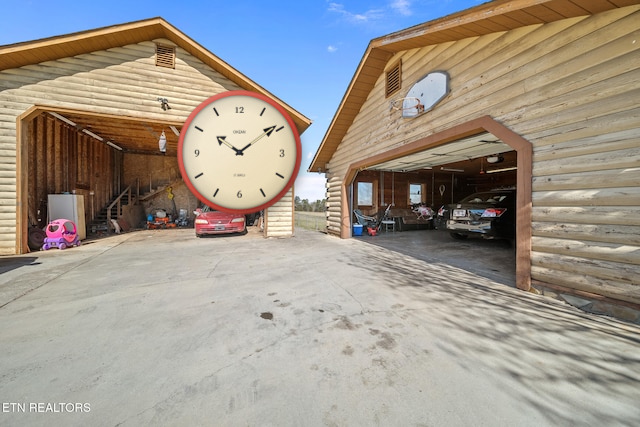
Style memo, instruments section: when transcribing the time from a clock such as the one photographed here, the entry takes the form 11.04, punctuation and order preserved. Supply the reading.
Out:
10.09
